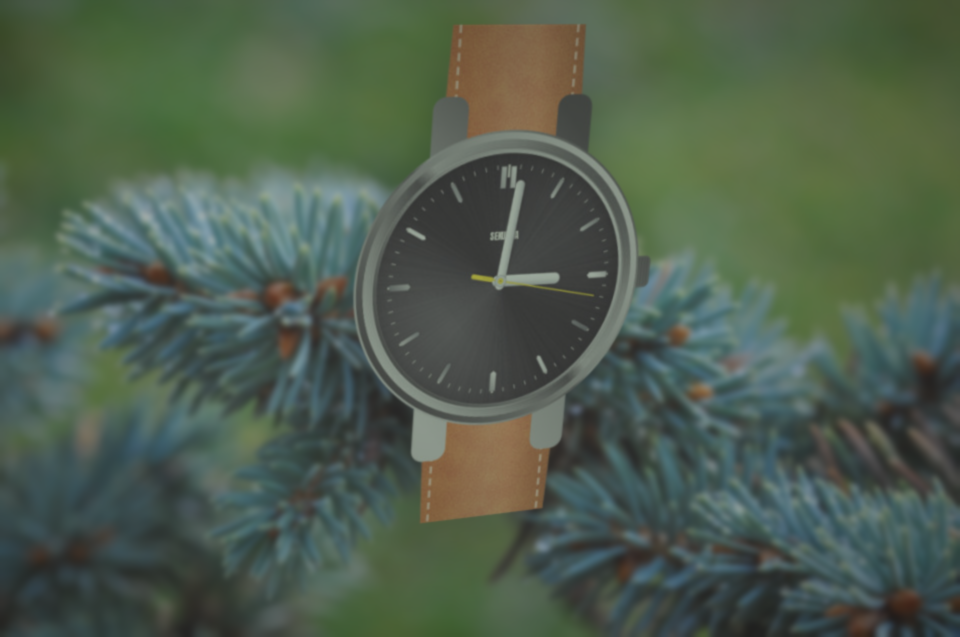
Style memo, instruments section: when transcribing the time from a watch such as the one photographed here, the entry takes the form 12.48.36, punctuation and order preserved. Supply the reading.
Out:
3.01.17
